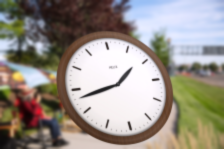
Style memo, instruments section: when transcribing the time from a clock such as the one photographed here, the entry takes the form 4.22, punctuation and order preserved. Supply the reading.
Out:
1.43
